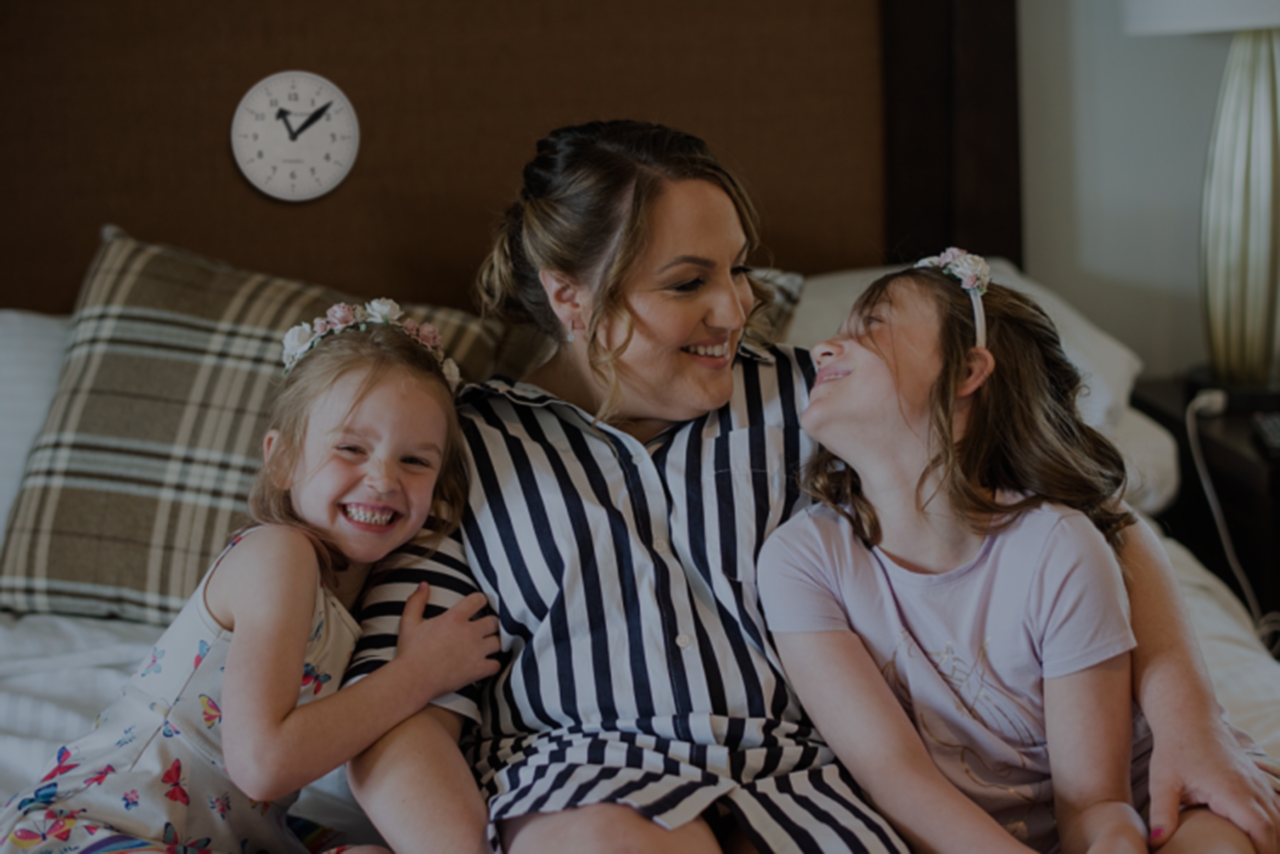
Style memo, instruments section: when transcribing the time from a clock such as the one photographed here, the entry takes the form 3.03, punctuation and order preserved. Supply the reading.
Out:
11.08
